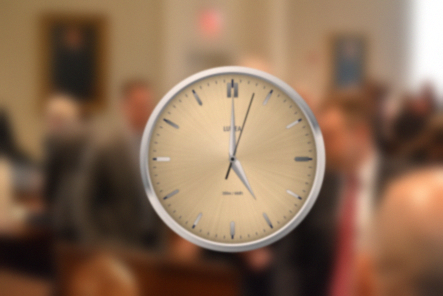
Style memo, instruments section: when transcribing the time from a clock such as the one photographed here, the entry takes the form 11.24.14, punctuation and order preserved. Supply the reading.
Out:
5.00.03
